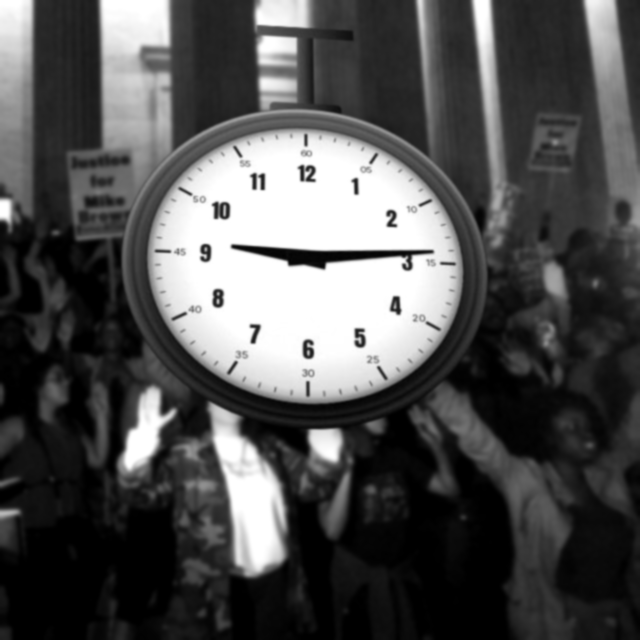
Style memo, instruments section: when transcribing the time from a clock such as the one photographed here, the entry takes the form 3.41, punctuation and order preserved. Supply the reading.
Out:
9.14
